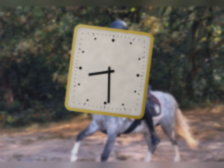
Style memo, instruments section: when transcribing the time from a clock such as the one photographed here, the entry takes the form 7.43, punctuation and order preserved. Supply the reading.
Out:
8.29
